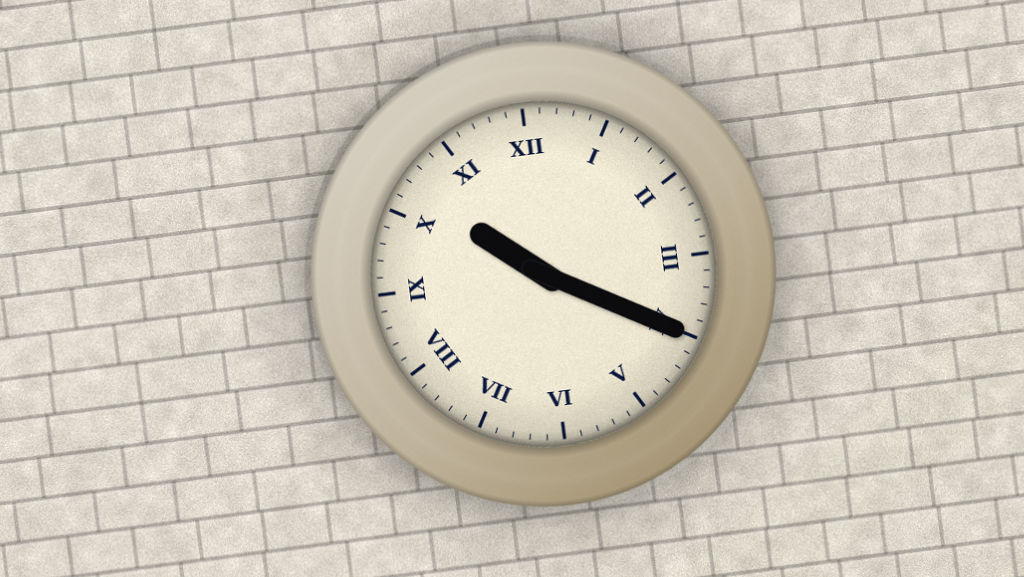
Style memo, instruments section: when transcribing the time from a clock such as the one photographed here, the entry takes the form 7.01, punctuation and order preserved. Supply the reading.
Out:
10.20
